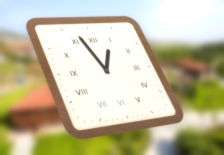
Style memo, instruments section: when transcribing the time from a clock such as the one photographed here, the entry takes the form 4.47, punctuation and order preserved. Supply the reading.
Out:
12.57
